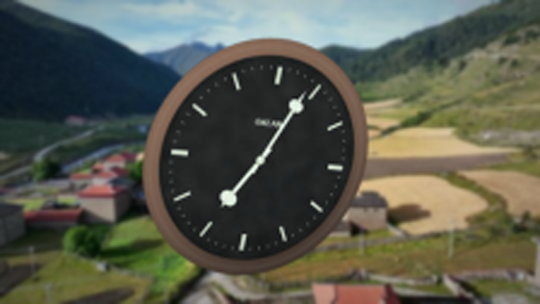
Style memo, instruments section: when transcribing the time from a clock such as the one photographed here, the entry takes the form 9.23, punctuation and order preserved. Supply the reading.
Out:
7.04
